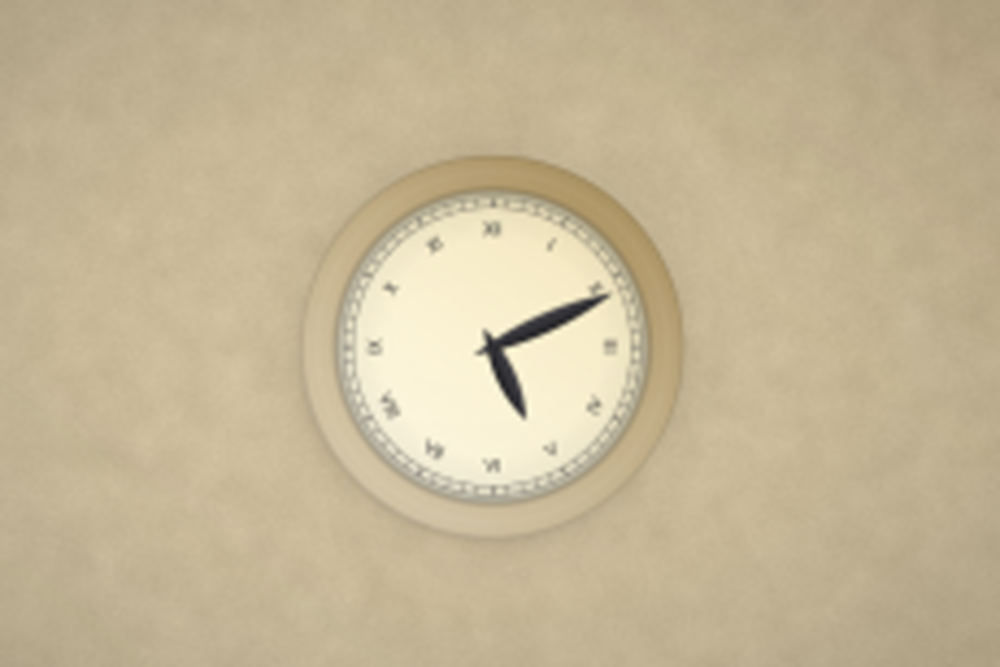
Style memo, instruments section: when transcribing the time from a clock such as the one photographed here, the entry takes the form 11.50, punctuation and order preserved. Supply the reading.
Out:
5.11
